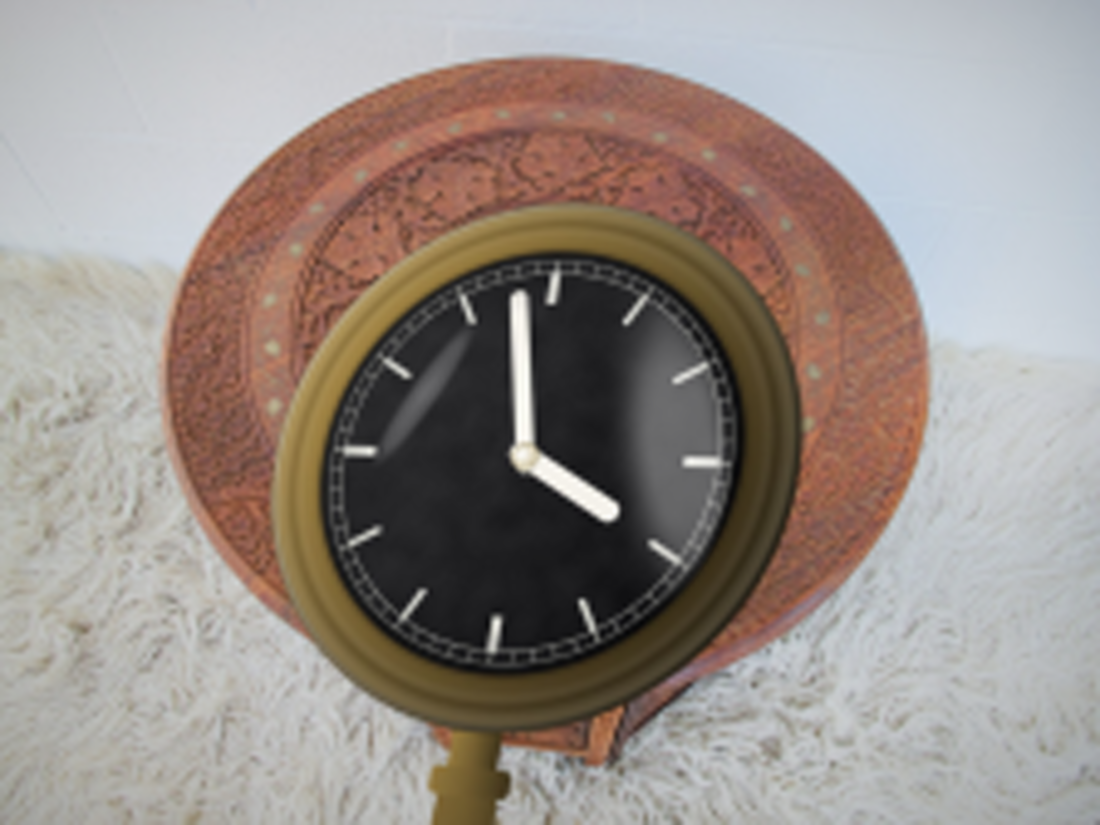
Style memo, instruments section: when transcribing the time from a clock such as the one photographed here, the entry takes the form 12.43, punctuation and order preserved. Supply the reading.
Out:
3.58
